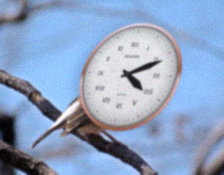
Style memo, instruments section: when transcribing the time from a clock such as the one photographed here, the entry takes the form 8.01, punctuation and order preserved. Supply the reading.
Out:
4.11
